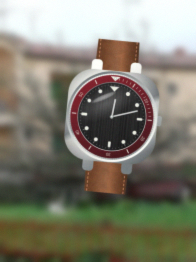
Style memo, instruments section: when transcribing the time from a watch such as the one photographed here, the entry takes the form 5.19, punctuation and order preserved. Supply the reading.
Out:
12.12
